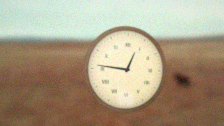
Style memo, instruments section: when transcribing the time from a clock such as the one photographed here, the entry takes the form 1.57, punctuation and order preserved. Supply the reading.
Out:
12.46
